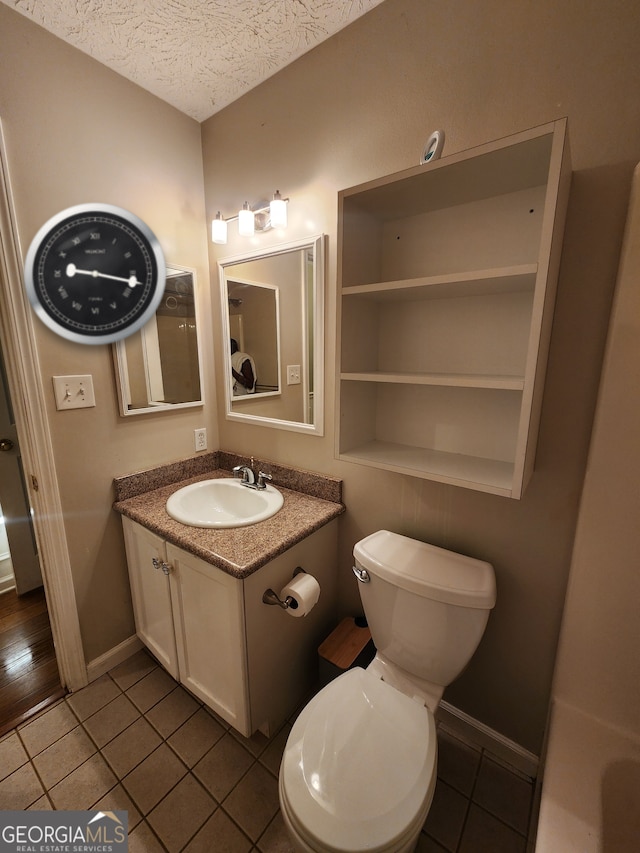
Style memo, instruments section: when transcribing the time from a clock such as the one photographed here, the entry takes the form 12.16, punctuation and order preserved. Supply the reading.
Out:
9.17
